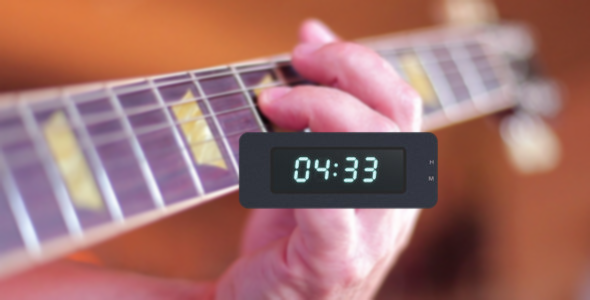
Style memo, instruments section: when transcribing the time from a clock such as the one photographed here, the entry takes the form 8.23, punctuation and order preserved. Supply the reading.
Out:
4.33
